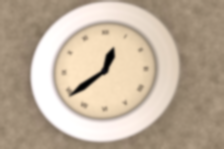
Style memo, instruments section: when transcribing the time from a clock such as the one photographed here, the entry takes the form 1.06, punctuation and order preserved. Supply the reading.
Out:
12.39
